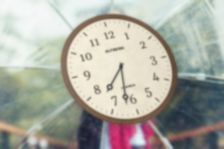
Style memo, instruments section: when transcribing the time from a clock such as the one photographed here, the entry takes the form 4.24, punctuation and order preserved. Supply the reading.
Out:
7.32
